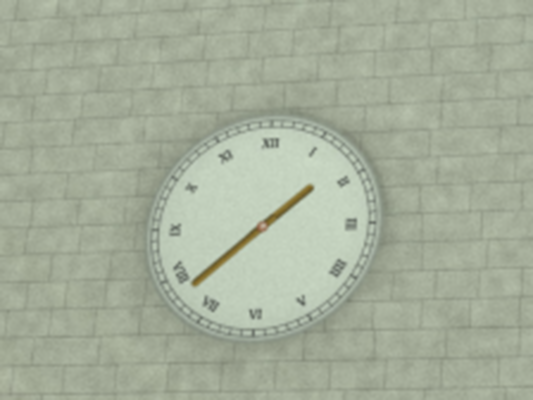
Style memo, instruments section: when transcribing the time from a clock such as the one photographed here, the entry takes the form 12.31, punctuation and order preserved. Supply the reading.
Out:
1.38
